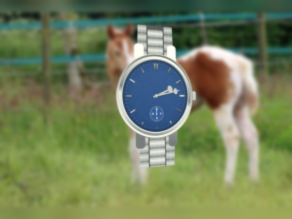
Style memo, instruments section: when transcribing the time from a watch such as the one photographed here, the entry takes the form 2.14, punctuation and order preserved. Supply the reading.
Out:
2.13
